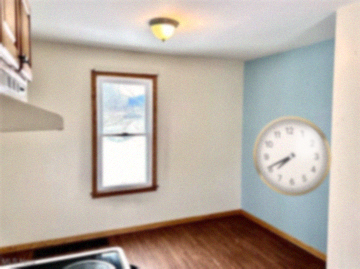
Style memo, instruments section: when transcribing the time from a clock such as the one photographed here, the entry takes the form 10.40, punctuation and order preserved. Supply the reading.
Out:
7.41
